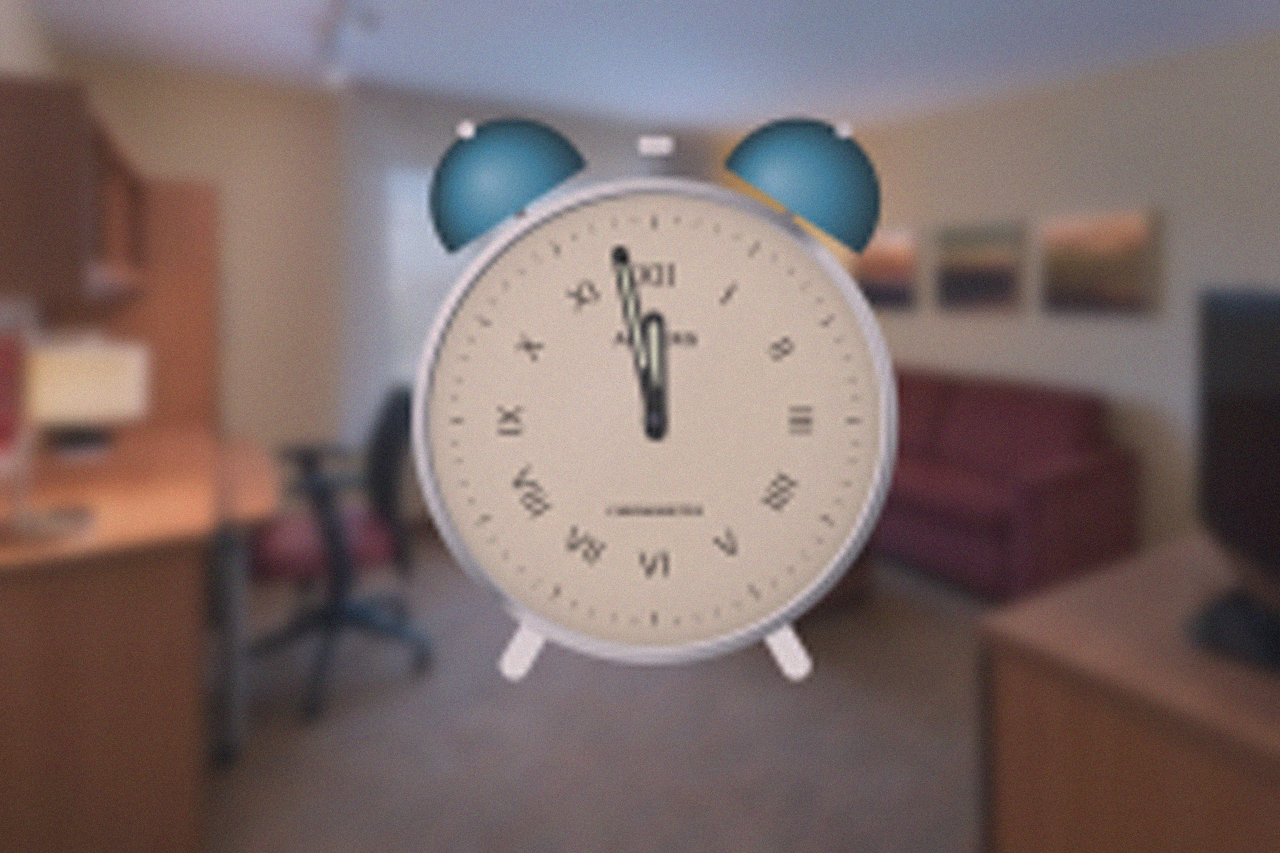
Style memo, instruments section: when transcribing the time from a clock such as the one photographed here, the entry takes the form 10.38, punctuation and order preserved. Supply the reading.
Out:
11.58
